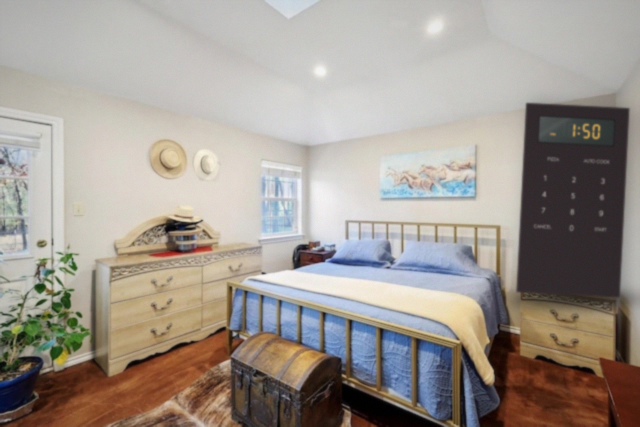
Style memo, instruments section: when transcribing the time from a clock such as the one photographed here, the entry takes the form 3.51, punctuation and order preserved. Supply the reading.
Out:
1.50
